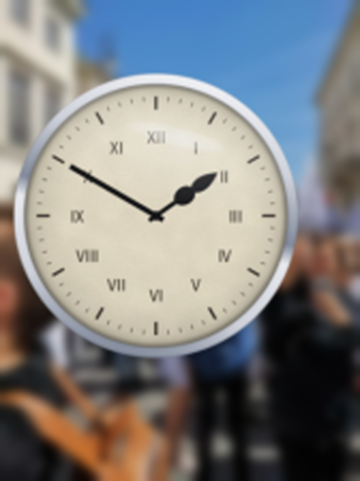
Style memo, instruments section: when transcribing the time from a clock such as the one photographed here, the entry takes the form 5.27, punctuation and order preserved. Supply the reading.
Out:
1.50
